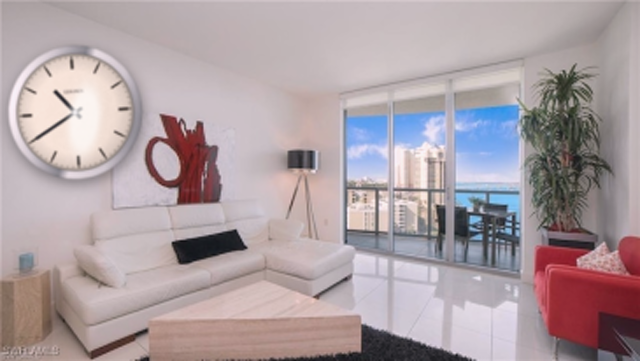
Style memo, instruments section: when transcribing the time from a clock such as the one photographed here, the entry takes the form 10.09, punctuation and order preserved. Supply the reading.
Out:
10.40
